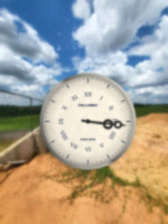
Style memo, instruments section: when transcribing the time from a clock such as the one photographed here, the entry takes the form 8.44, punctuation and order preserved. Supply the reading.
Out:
3.16
